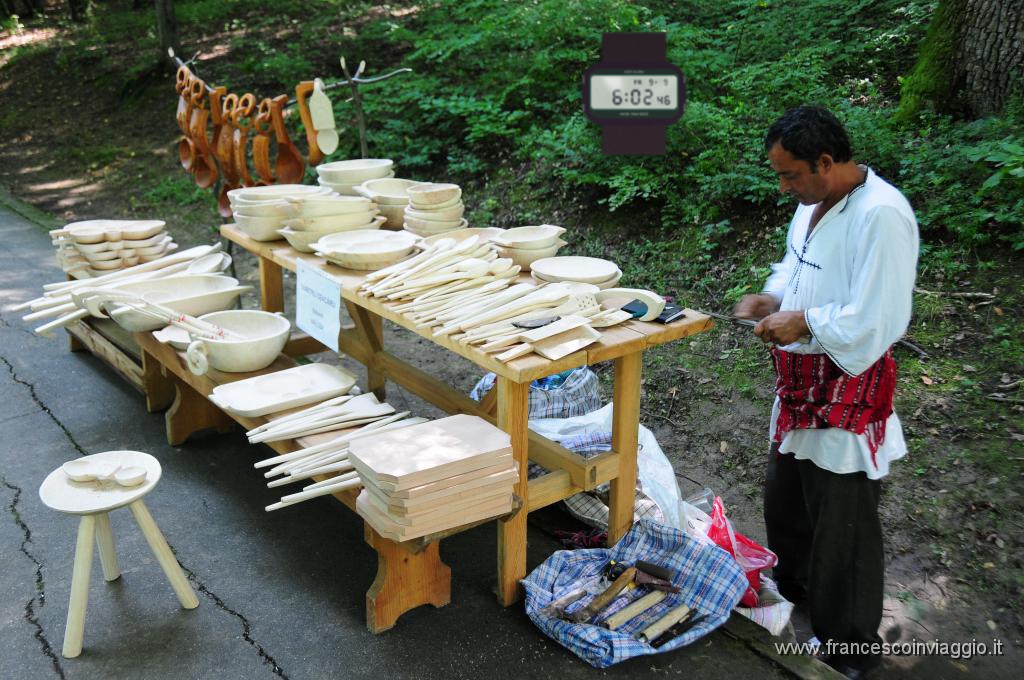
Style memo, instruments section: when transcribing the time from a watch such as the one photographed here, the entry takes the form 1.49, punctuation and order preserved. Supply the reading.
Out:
6.02
